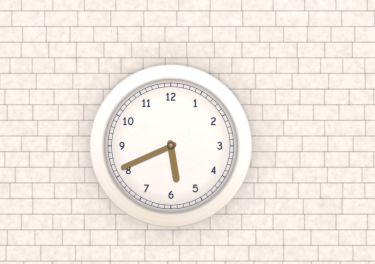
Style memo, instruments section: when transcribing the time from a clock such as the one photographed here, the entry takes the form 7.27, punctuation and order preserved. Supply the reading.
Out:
5.41
